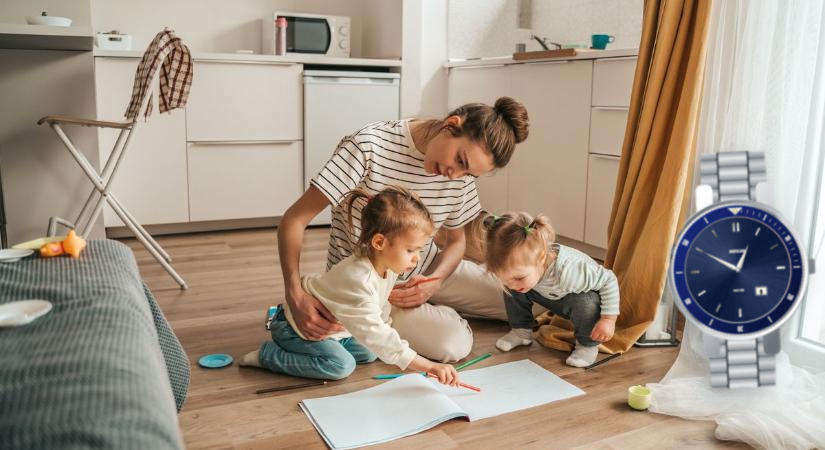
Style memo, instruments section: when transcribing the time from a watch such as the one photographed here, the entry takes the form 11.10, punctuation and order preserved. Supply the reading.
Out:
12.50
